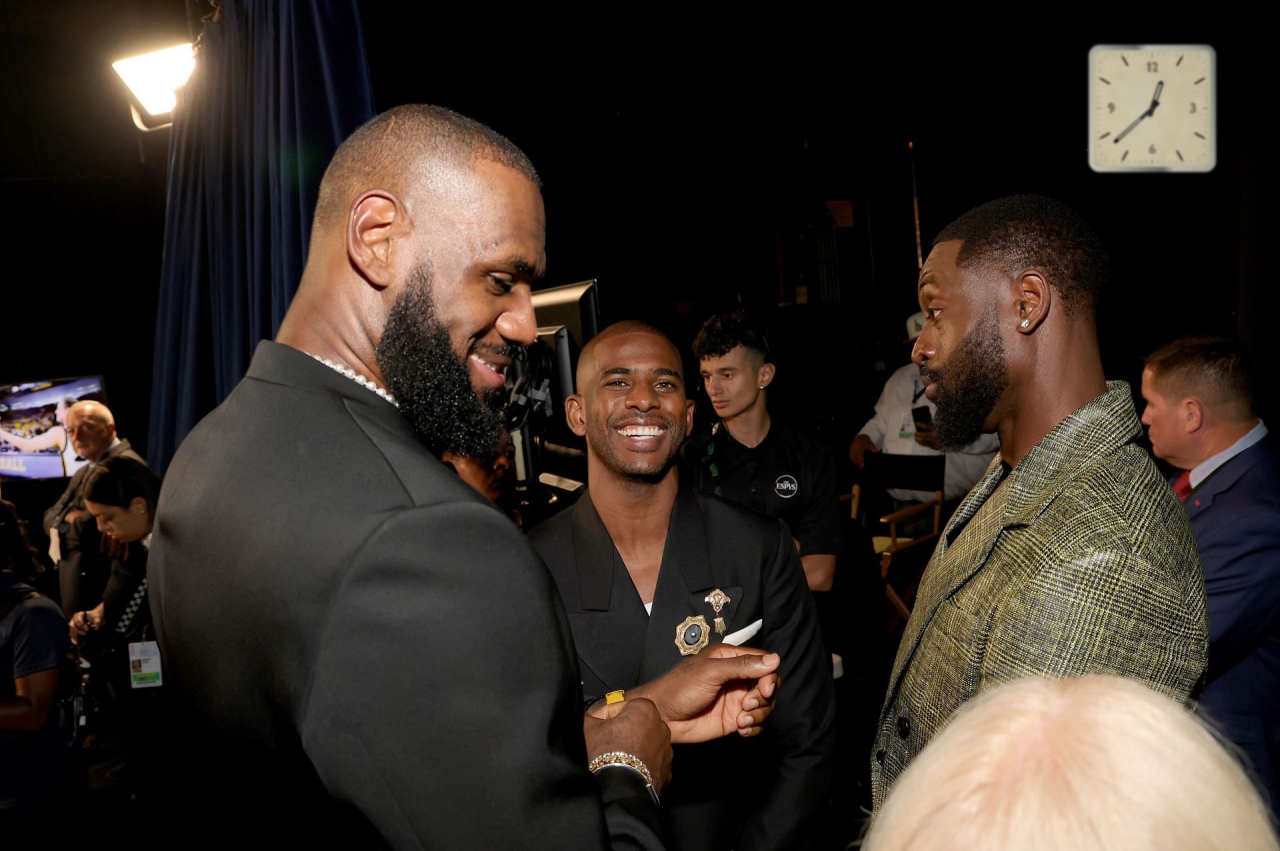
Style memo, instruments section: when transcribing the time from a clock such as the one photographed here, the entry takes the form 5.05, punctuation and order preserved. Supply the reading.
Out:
12.38
